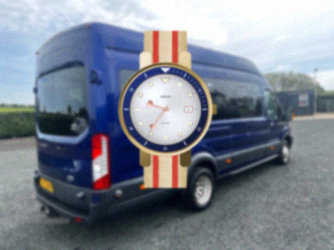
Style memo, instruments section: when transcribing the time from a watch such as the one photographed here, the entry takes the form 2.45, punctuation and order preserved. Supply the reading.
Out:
9.36
